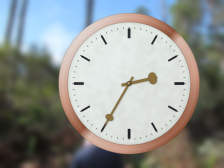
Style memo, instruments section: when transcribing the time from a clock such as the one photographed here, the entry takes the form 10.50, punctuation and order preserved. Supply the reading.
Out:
2.35
